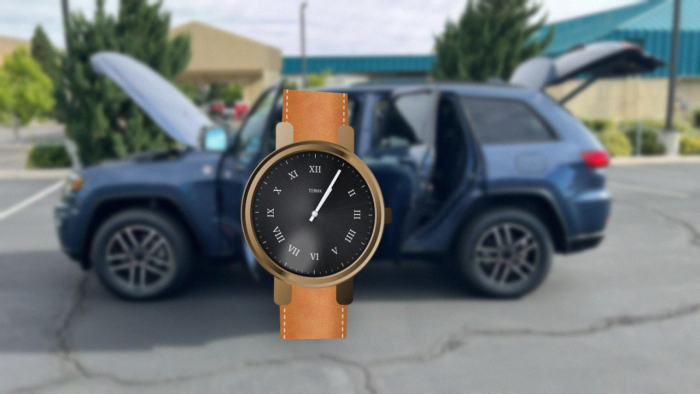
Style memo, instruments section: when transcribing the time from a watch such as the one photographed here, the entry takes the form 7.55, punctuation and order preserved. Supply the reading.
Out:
1.05
